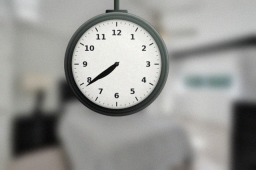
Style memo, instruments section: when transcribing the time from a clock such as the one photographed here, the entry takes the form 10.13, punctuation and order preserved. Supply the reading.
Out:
7.39
